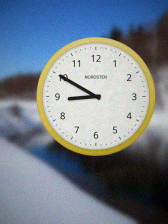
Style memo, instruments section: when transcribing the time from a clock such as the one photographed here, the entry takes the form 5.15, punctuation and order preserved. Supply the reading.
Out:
8.50
